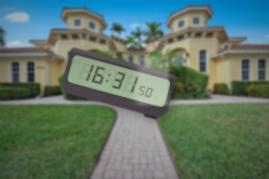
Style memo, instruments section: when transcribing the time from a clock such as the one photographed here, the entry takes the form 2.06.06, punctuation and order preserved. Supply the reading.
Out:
16.31.50
